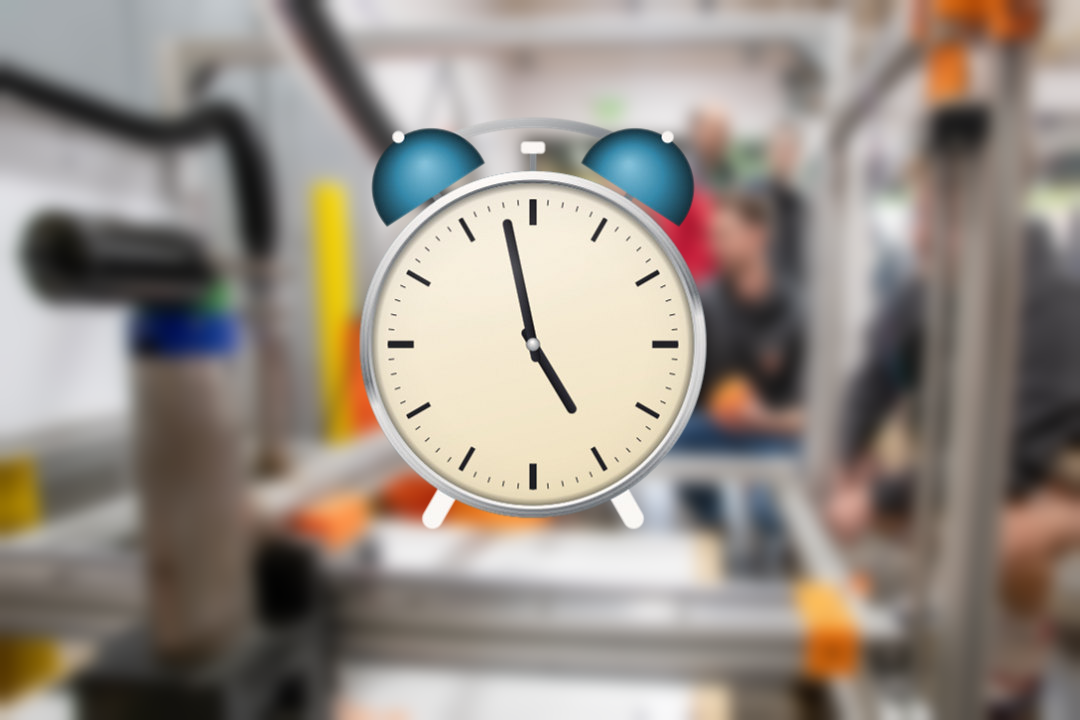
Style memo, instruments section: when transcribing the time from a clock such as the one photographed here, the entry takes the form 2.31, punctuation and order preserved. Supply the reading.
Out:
4.58
